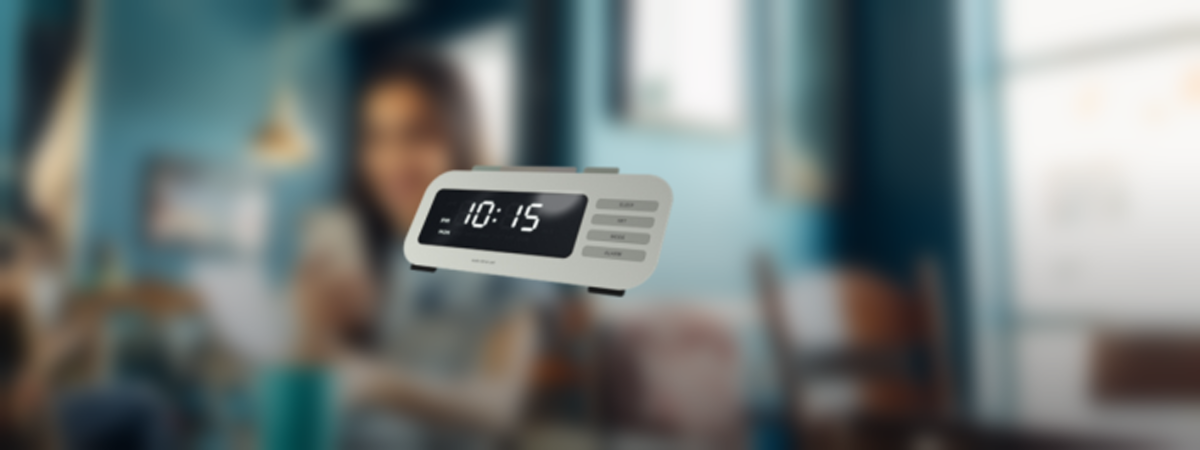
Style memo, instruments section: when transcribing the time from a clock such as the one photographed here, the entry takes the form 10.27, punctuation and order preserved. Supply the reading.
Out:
10.15
